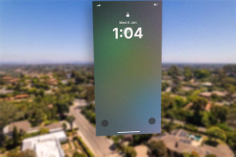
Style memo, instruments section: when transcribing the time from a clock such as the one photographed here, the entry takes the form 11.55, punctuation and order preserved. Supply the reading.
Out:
1.04
